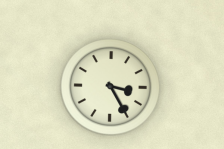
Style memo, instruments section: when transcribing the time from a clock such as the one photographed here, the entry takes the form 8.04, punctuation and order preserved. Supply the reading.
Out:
3.25
